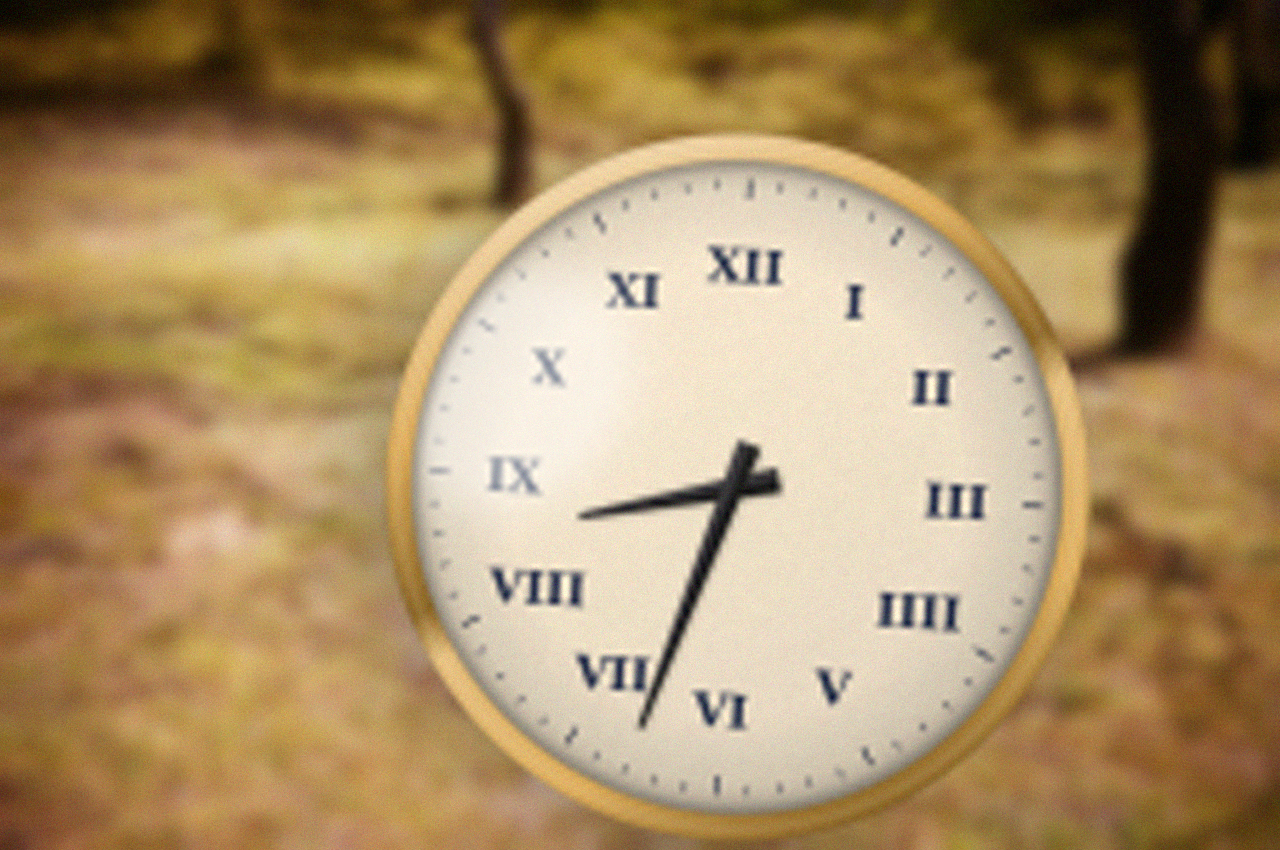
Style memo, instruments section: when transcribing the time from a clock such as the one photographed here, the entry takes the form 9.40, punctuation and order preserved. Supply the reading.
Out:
8.33
